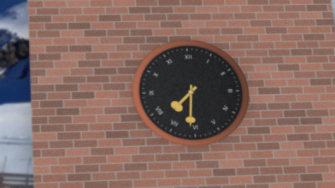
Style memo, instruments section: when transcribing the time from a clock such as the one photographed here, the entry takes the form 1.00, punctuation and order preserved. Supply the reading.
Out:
7.31
